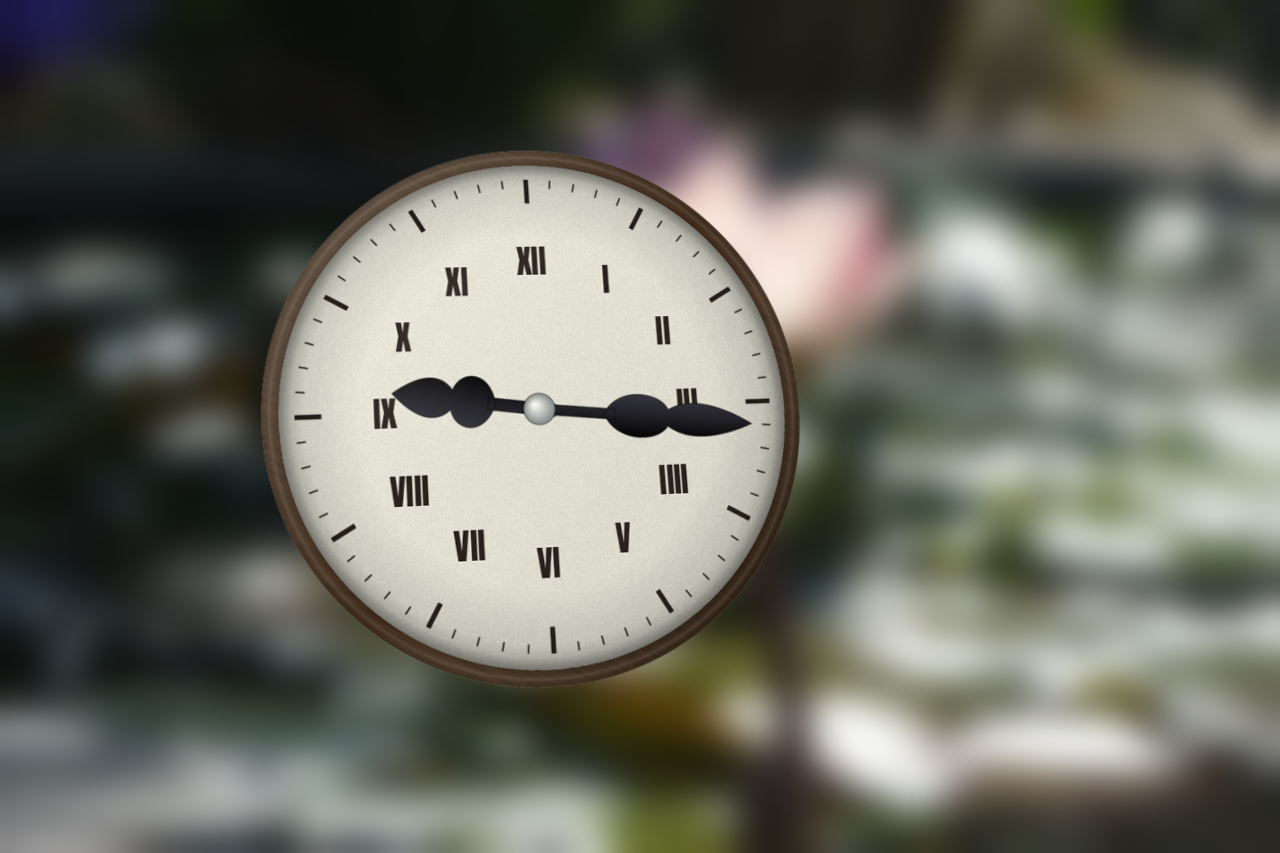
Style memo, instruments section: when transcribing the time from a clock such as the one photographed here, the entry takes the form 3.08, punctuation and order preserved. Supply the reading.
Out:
9.16
